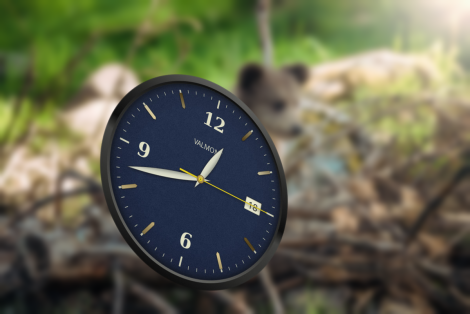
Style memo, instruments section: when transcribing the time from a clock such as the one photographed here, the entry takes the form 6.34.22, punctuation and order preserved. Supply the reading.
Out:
12.42.15
